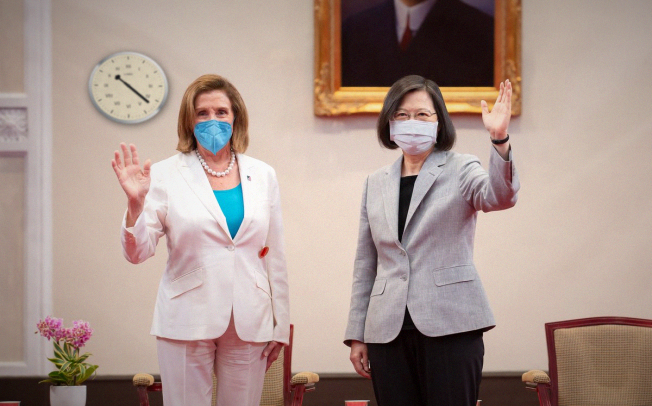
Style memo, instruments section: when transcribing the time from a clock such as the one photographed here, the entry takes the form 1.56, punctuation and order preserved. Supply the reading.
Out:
10.22
